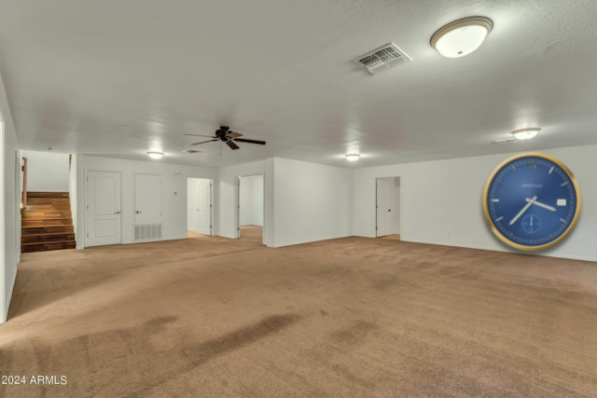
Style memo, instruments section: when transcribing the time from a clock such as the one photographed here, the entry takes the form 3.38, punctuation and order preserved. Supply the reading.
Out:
3.37
